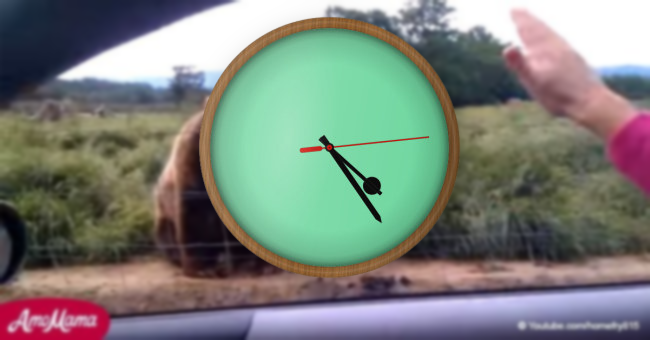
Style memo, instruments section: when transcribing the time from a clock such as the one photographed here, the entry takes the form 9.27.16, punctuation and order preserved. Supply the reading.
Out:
4.24.14
